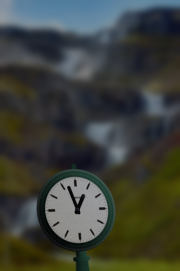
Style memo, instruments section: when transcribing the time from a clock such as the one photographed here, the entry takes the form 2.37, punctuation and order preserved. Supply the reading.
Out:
12.57
